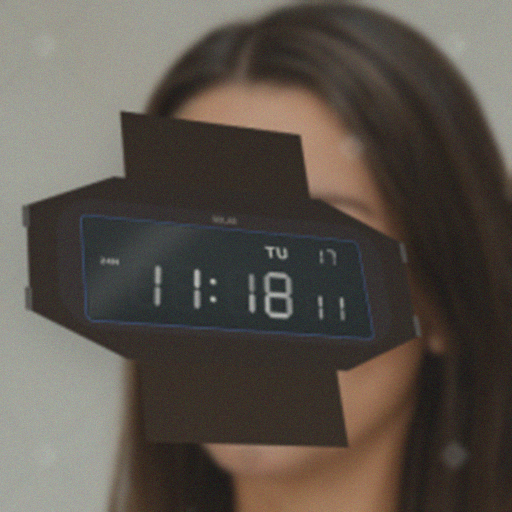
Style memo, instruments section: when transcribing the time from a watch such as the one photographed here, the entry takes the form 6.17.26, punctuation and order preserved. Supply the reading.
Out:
11.18.11
